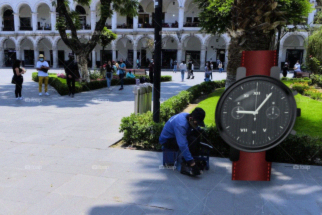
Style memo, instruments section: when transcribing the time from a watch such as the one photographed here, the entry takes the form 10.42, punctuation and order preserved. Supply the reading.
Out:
9.06
